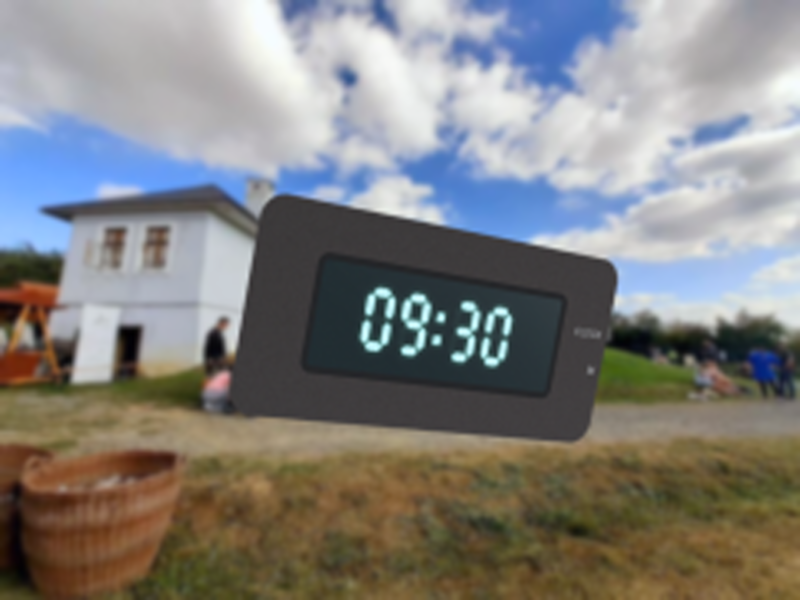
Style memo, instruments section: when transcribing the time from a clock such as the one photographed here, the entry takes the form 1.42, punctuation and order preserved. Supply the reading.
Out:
9.30
